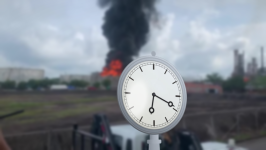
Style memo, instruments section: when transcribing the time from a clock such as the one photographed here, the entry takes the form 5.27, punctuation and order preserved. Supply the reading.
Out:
6.19
